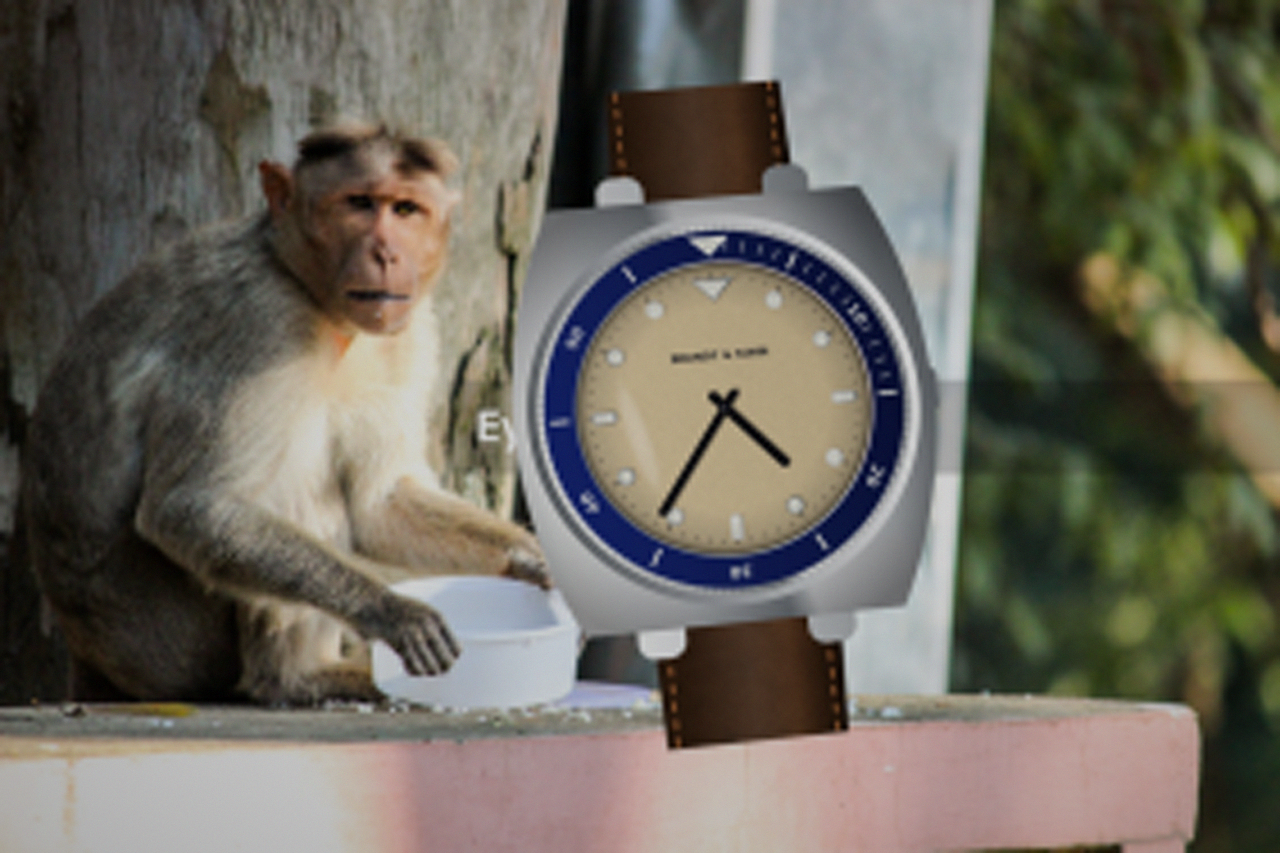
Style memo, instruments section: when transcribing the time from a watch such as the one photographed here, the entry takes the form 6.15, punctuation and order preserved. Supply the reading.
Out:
4.36
